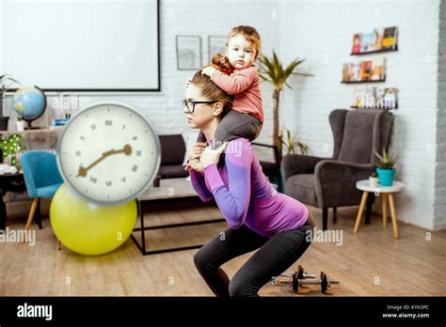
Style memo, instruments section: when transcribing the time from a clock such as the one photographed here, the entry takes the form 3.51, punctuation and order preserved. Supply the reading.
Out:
2.39
